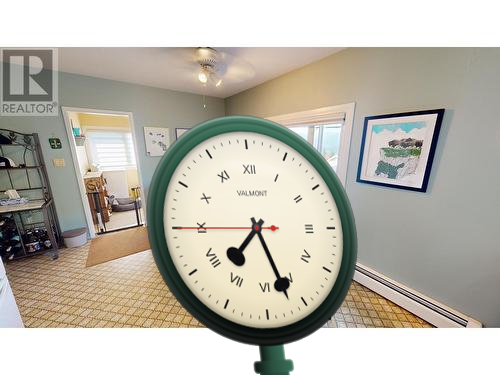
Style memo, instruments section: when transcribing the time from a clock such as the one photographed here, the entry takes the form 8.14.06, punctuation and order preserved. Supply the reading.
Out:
7.26.45
